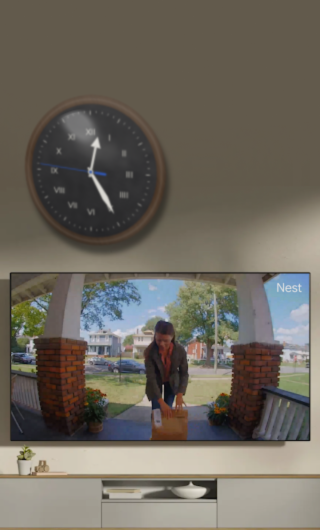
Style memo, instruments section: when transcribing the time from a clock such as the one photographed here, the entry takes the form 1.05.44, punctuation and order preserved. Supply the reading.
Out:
12.24.46
